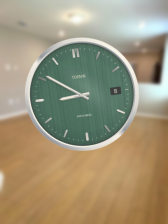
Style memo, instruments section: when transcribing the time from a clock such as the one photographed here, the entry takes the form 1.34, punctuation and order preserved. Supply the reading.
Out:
8.51
